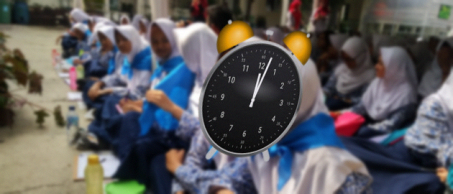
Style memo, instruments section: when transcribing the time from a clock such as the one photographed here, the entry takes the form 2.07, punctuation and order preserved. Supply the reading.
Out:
12.02
